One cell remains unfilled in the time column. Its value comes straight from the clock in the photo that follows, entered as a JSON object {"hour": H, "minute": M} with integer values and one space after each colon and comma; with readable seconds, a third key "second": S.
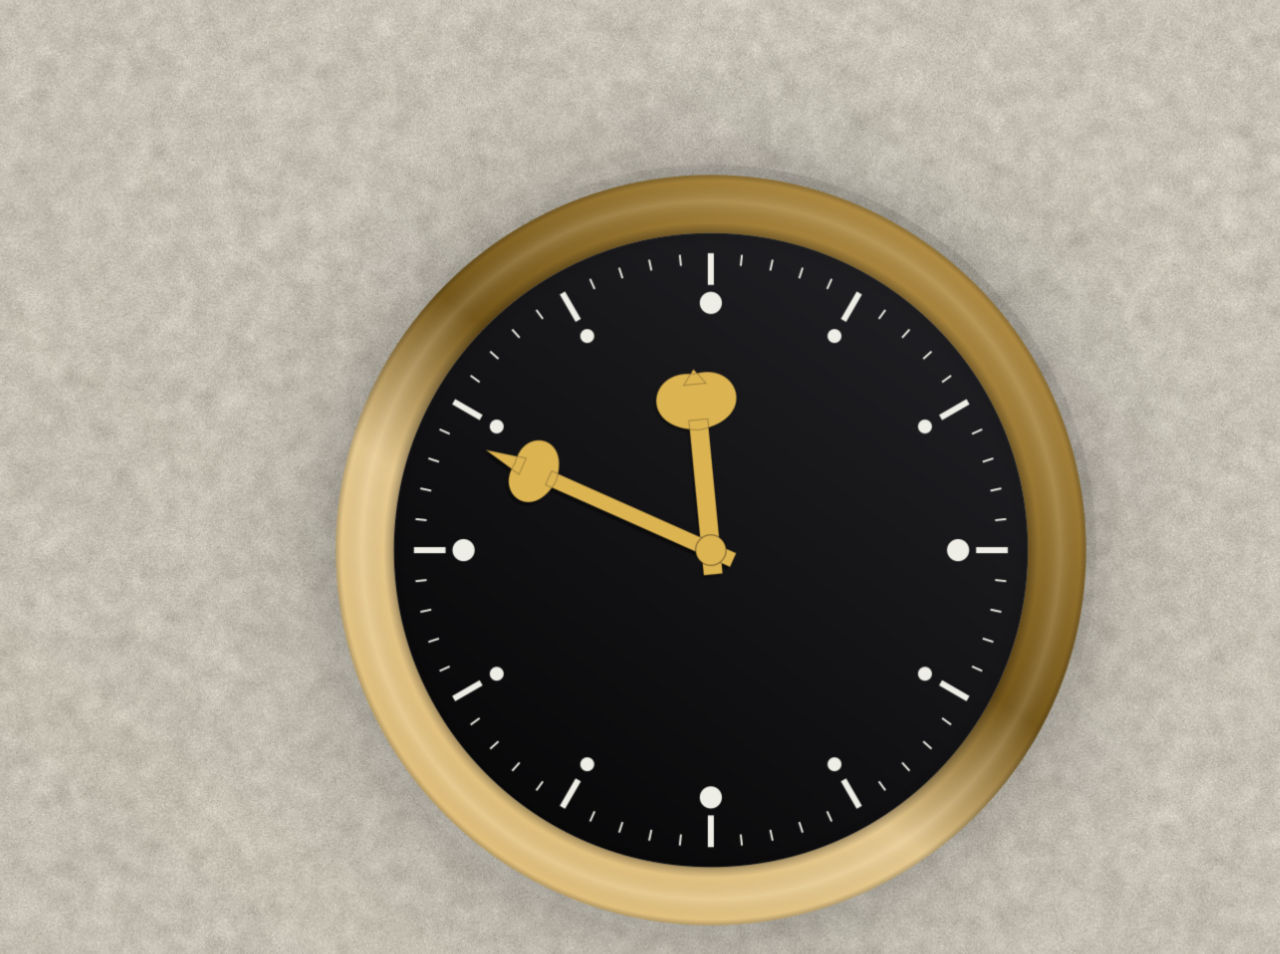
{"hour": 11, "minute": 49}
